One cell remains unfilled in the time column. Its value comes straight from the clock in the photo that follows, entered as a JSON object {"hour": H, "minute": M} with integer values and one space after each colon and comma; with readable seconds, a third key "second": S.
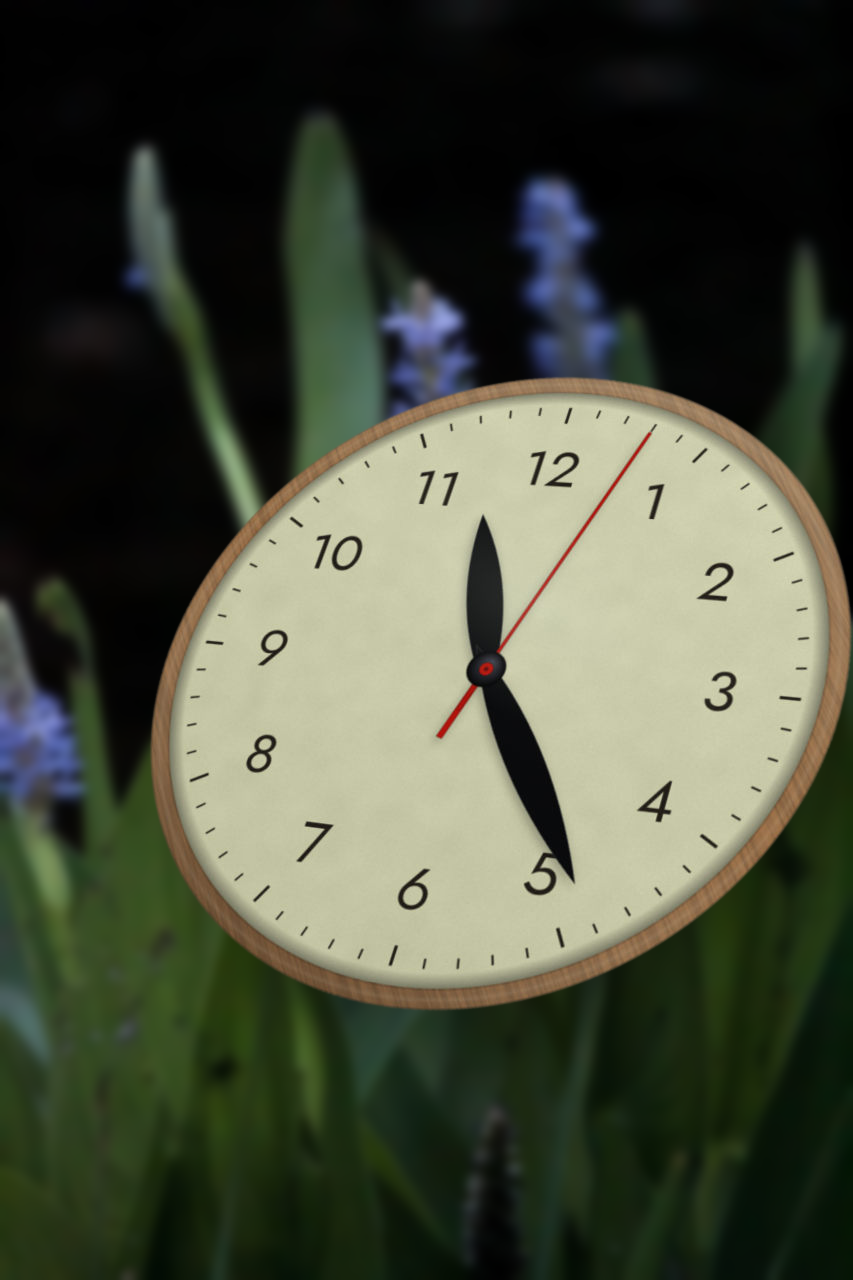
{"hour": 11, "minute": 24, "second": 3}
